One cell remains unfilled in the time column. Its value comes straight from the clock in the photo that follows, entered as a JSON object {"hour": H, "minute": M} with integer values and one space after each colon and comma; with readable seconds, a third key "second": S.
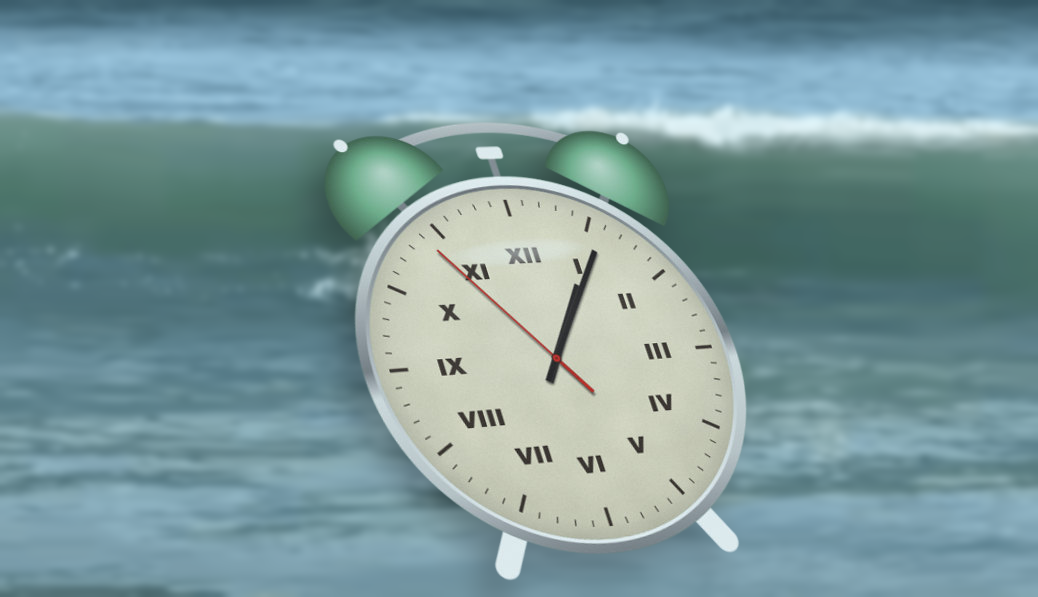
{"hour": 1, "minute": 5, "second": 54}
